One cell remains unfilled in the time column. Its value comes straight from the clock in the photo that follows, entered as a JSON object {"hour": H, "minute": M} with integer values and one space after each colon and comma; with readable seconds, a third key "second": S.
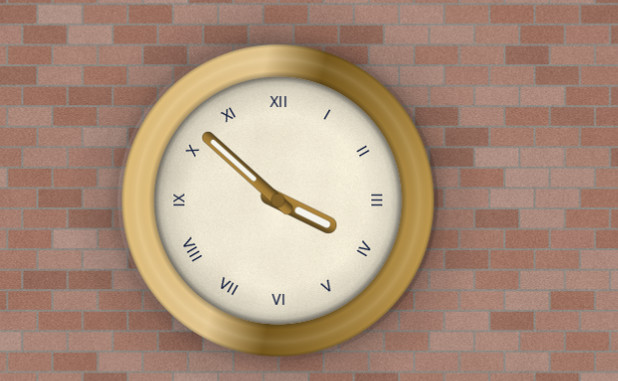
{"hour": 3, "minute": 52}
